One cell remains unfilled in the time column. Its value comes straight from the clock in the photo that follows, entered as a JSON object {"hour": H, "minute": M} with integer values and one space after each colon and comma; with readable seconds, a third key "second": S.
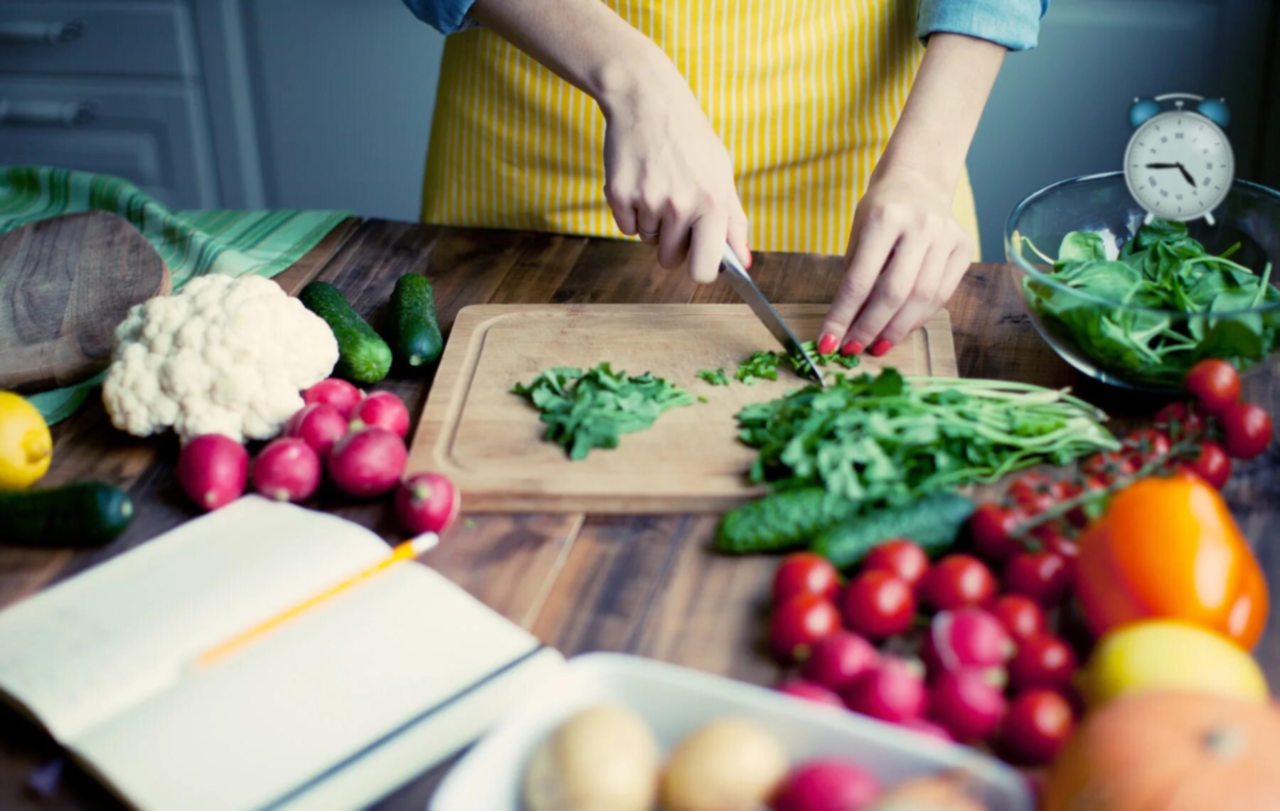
{"hour": 4, "minute": 45}
